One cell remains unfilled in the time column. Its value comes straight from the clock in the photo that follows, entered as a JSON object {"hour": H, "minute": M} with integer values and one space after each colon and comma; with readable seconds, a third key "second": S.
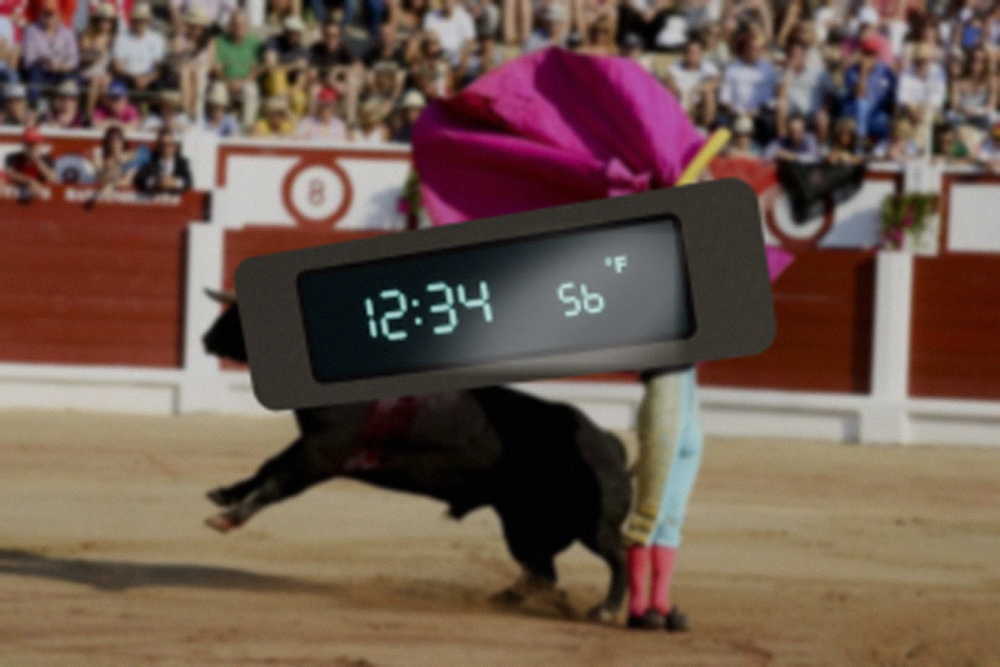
{"hour": 12, "minute": 34}
